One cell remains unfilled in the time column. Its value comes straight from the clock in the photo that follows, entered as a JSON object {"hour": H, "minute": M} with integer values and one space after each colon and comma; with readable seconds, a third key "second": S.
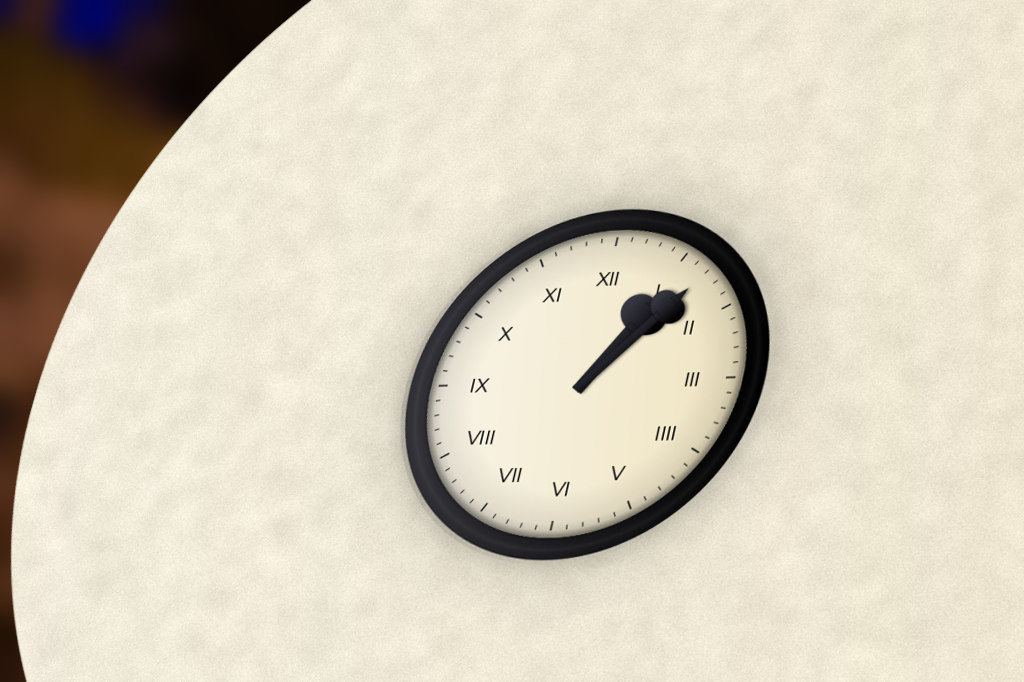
{"hour": 1, "minute": 7}
